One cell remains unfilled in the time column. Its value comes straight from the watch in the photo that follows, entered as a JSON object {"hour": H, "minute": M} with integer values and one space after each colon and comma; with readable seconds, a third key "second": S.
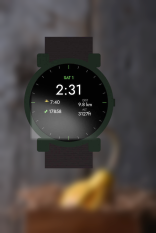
{"hour": 2, "minute": 31}
